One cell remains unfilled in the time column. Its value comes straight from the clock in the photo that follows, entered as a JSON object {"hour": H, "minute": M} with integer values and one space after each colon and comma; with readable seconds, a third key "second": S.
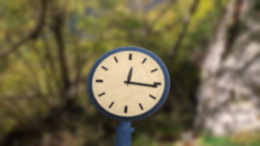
{"hour": 12, "minute": 16}
